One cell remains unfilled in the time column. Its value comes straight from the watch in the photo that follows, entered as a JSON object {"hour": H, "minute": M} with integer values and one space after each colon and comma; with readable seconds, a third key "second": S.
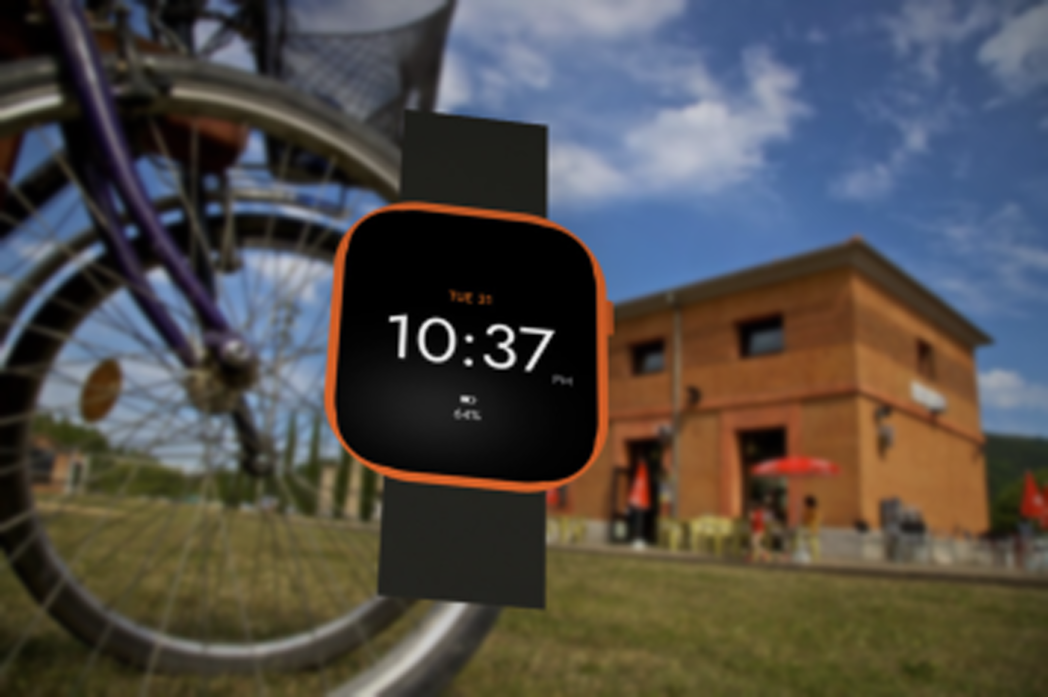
{"hour": 10, "minute": 37}
